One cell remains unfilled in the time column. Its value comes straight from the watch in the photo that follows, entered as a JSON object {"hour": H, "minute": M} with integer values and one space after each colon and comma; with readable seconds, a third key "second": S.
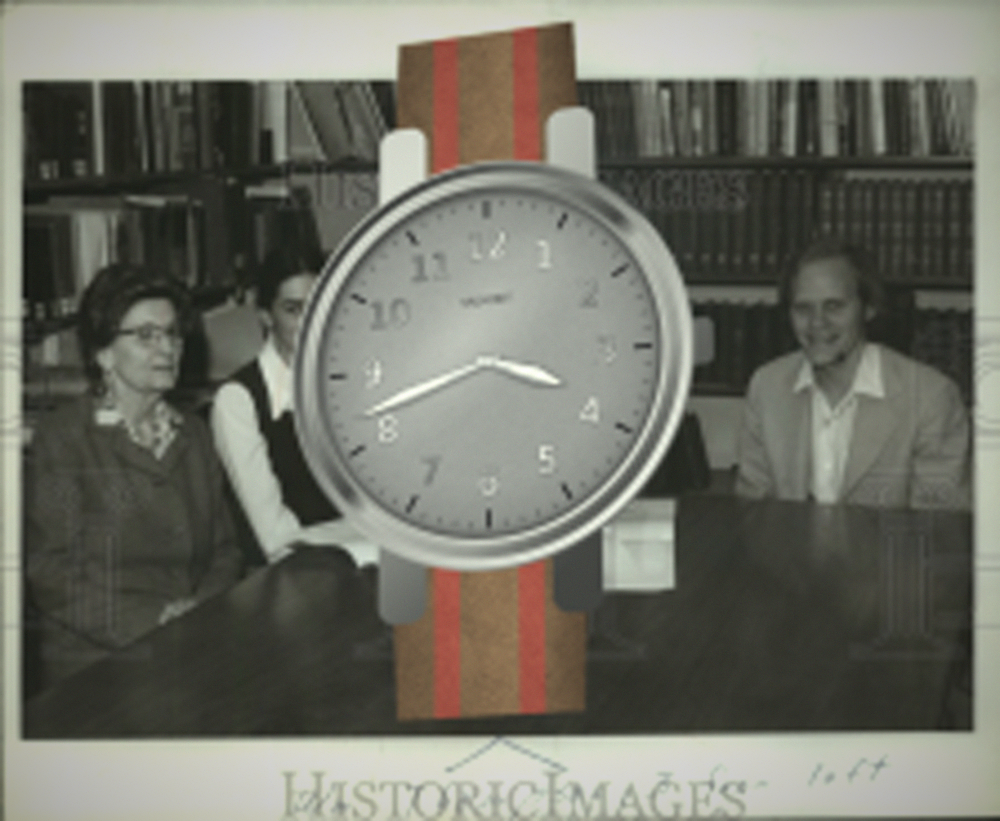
{"hour": 3, "minute": 42}
